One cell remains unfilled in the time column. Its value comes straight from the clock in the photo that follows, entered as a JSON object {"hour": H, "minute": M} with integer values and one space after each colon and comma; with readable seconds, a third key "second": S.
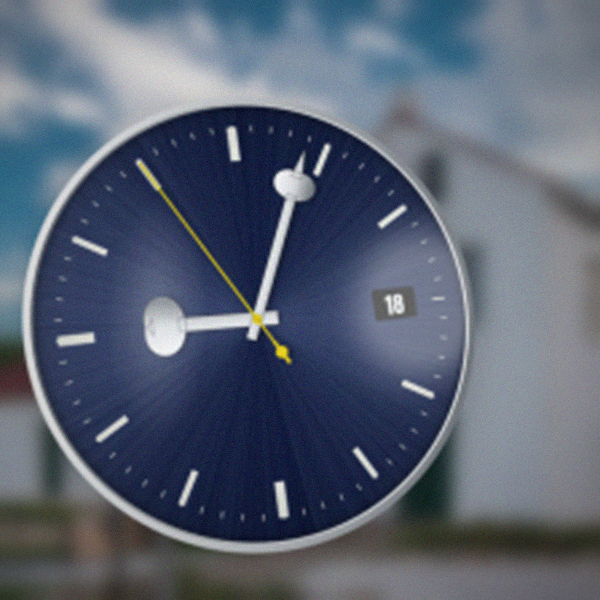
{"hour": 9, "minute": 3, "second": 55}
